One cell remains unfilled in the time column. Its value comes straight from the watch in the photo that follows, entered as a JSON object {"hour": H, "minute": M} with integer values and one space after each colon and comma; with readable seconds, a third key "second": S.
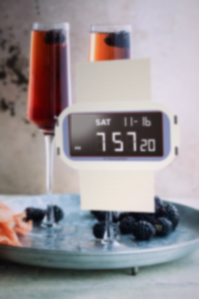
{"hour": 7, "minute": 57, "second": 20}
